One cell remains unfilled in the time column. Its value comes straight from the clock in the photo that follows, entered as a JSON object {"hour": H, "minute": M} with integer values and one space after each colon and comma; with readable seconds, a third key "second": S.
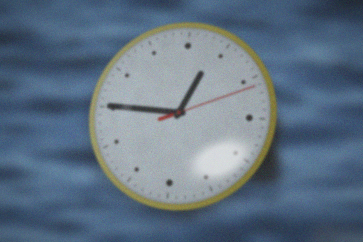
{"hour": 12, "minute": 45, "second": 11}
